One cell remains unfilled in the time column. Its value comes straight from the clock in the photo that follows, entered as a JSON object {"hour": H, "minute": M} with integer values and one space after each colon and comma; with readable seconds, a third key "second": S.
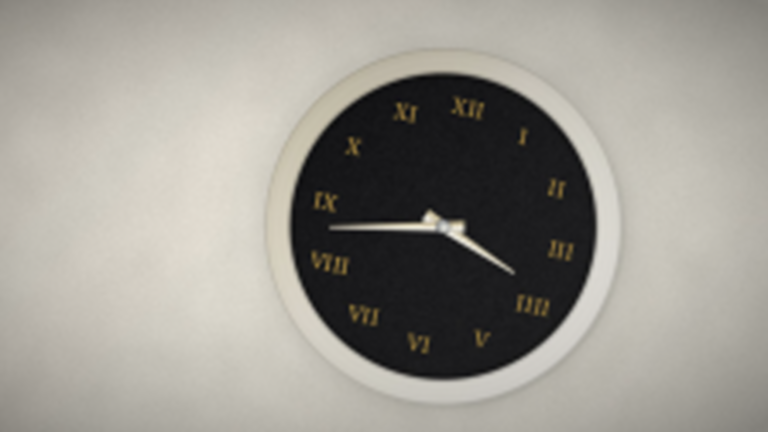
{"hour": 3, "minute": 43}
